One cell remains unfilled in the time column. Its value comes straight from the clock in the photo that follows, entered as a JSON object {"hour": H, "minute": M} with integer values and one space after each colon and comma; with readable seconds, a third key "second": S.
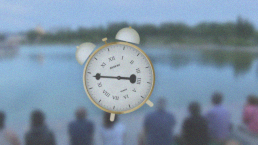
{"hour": 3, "minute": 49}
